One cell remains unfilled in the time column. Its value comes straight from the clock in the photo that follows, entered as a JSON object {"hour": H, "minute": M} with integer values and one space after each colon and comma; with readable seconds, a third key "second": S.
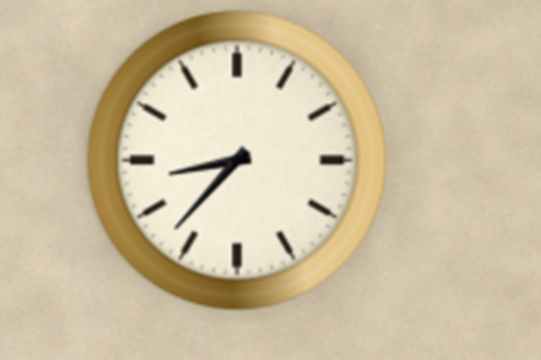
{"hour": 8, "minute": 37}
